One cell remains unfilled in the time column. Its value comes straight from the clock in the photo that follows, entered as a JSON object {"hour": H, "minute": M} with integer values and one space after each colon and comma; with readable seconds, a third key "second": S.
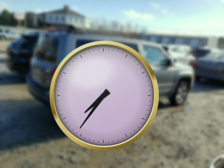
{"hour": 7, "minute": 36}
